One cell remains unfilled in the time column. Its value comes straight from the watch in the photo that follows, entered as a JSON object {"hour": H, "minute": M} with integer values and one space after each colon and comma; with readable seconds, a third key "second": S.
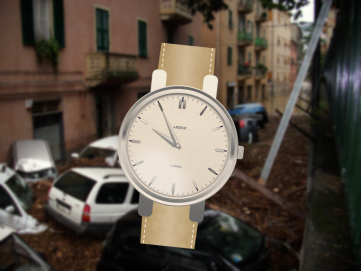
{"hour": 9, "minute": 55}
